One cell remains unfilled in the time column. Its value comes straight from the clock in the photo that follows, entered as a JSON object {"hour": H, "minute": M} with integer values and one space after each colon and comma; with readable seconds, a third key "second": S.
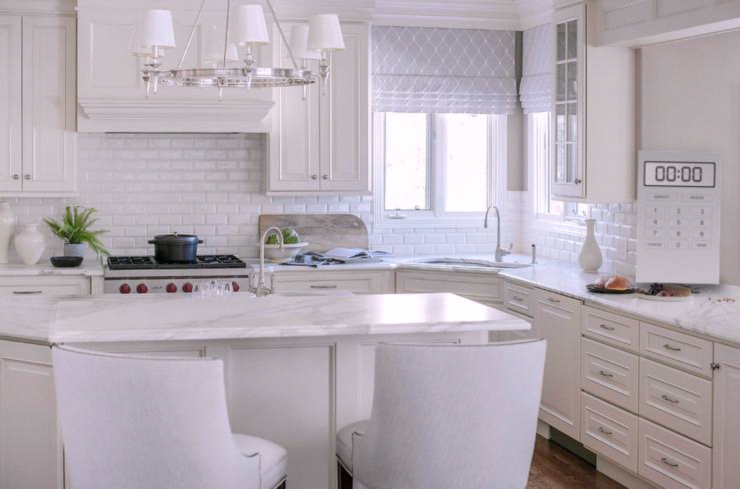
{"hour": 0, "minute": 0}
